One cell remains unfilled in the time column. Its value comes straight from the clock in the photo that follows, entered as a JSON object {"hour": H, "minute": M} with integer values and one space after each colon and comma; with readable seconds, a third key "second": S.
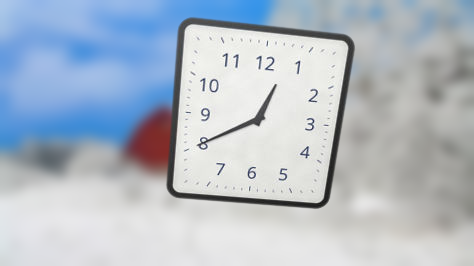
{"hour": 12, "minute": 40}
